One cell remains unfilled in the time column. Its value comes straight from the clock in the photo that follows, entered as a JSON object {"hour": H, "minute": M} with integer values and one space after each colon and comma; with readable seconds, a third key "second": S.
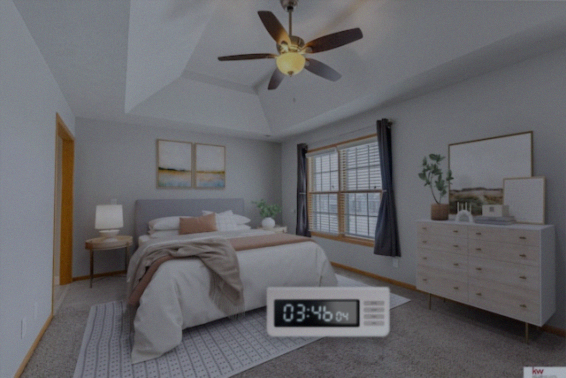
{"hour": 3, "minute": 46}
